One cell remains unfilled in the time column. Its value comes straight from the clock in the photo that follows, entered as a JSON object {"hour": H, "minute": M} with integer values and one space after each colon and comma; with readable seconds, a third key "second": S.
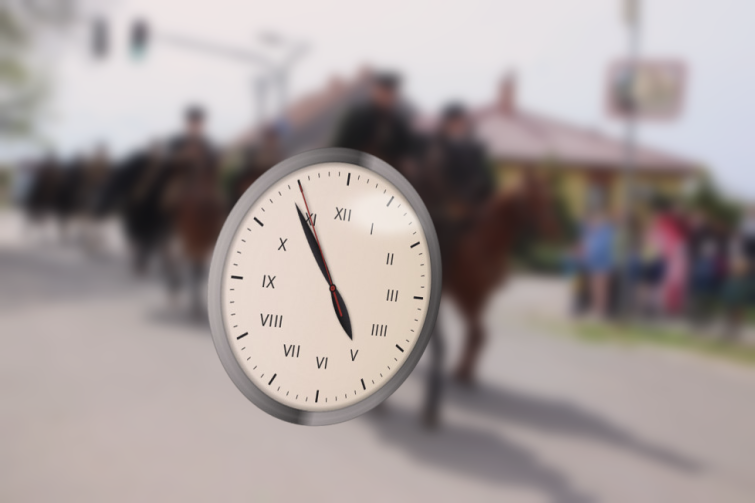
{"hour": 4, "minute": 53, "second": 55}
